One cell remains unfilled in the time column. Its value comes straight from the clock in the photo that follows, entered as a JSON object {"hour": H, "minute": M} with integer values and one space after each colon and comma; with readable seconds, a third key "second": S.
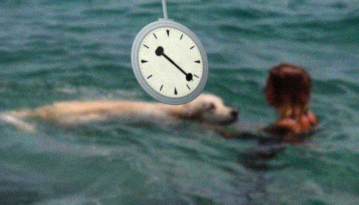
{"hour": 10, "minute": 22}
